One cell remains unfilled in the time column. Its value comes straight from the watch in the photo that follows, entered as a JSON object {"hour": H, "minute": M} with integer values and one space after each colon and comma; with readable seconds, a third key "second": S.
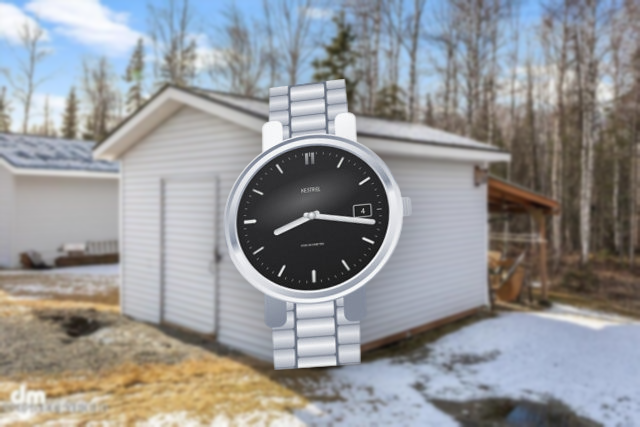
{"hour": 8, "minute": 17}
